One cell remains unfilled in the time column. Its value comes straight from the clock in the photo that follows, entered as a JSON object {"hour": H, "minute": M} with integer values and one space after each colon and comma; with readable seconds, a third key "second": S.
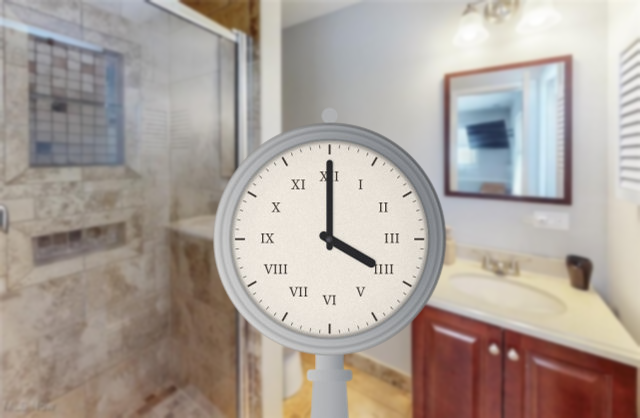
{"hour": 4, "minute": 0}
